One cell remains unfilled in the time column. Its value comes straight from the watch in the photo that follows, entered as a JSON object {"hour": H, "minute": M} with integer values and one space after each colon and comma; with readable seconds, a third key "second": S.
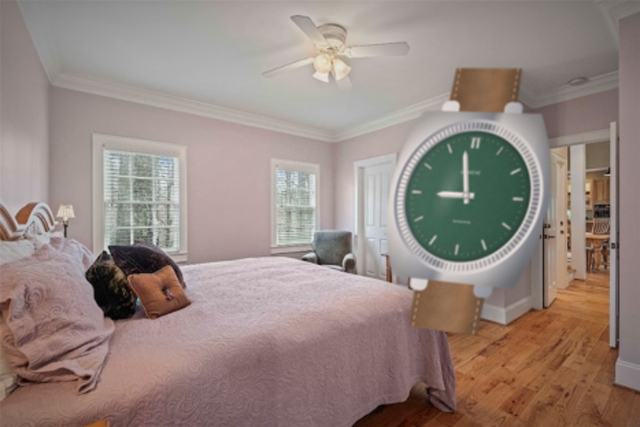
{"hour": 8, "minute": 58}
